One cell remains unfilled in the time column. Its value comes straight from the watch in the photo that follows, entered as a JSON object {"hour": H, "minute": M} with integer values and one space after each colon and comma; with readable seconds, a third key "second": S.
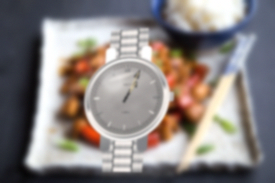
{"hour": 1, "minute": 4}
